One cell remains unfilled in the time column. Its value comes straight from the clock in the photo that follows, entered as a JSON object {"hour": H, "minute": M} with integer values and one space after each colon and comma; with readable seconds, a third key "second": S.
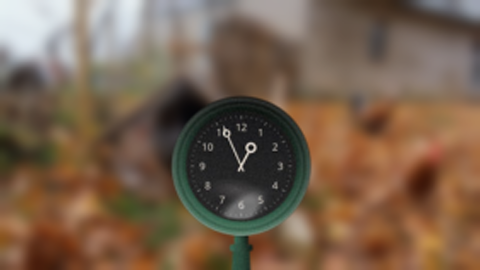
{"hour": 12, "minute": 56}
